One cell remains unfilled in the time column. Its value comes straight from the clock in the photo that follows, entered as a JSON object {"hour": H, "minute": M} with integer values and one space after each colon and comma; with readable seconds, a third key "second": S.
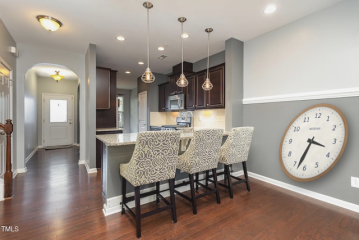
{"hour": 3, "minute": 33}
